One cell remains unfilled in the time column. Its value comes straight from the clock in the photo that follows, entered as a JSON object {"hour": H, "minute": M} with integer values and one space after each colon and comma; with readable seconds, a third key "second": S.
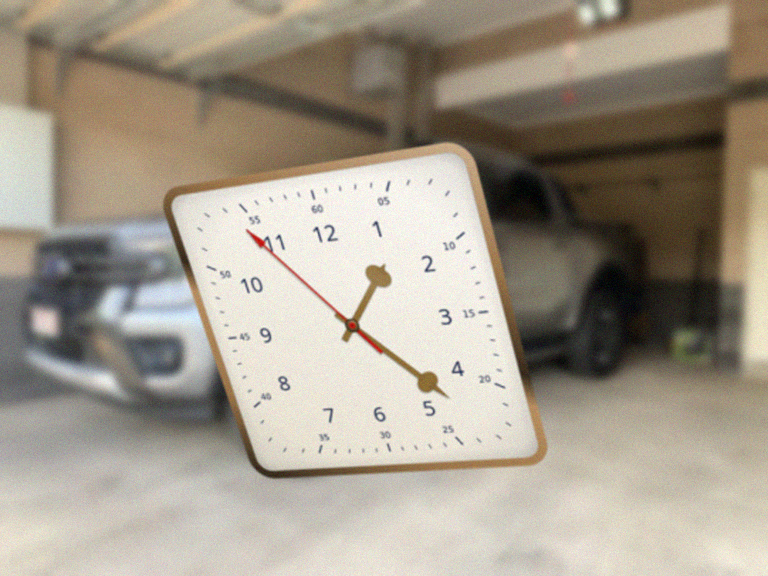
{"hour": 1, "minute": 22, "second": 54}
